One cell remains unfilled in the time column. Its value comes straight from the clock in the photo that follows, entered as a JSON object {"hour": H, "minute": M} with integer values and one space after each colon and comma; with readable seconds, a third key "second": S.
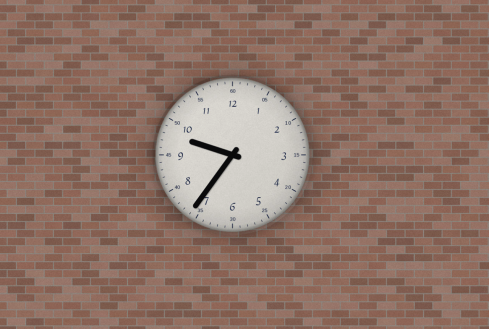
{"hour": 9, "minute": 36}
